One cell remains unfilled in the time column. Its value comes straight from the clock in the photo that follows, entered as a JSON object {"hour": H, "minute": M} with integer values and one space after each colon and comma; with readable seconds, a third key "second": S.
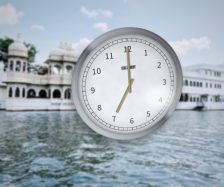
{"hour": 7, "minute": 0}
